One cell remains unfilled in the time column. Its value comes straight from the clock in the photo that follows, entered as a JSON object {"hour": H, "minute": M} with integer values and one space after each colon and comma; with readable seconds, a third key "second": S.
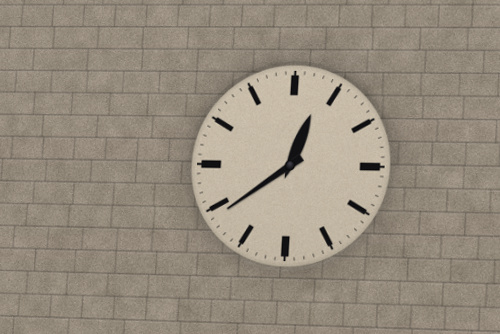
{"hour": 12, "minute": 39}
